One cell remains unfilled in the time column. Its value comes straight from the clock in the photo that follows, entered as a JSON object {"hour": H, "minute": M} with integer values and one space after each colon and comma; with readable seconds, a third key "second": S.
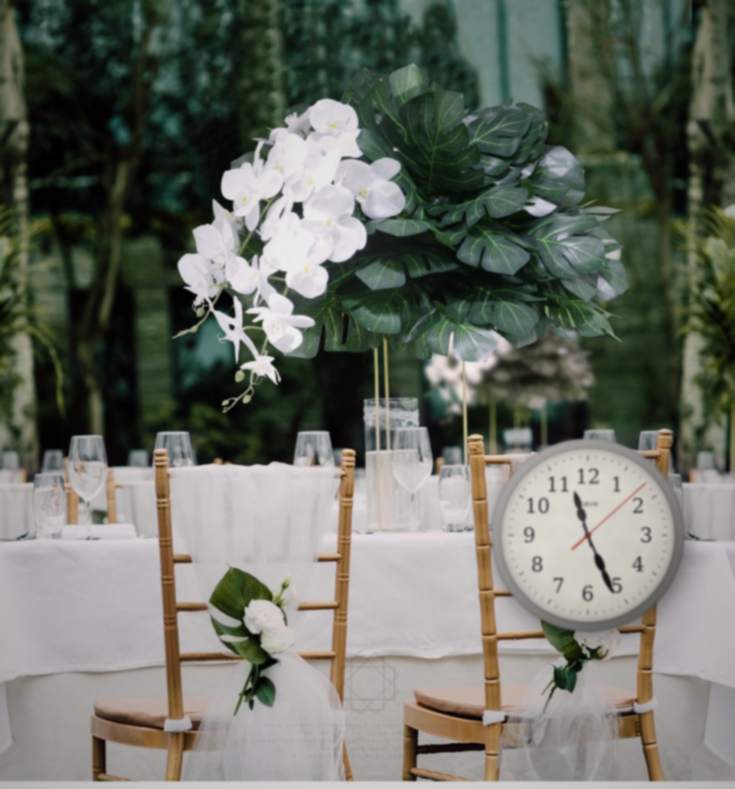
{"hour": 11, "minute": 26, "second": 8}
